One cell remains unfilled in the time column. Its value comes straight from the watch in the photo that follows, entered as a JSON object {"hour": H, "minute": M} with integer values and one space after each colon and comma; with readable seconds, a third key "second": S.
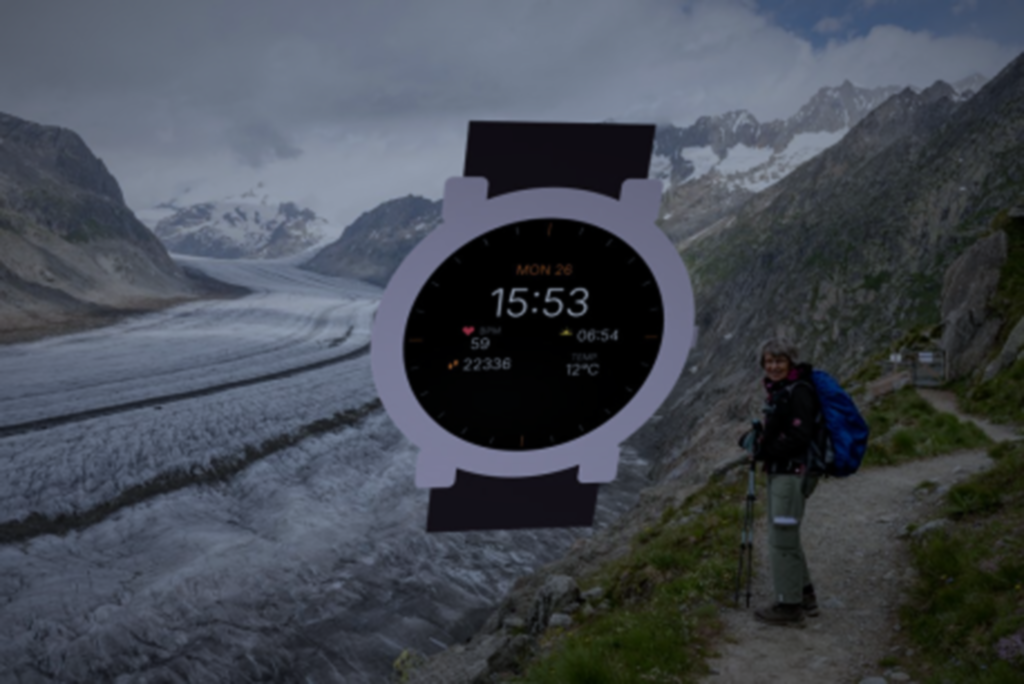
{"hour": 15, "minute": 53}
